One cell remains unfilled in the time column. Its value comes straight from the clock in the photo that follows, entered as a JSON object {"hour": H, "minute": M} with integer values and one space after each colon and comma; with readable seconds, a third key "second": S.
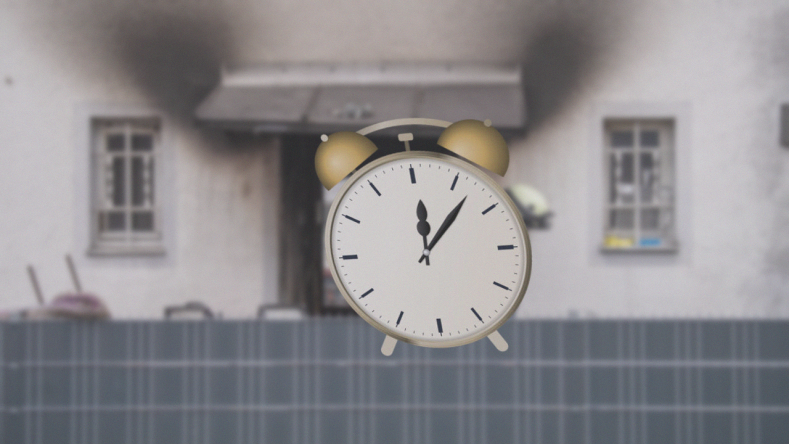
{"hour": 12, "minute": 7}
